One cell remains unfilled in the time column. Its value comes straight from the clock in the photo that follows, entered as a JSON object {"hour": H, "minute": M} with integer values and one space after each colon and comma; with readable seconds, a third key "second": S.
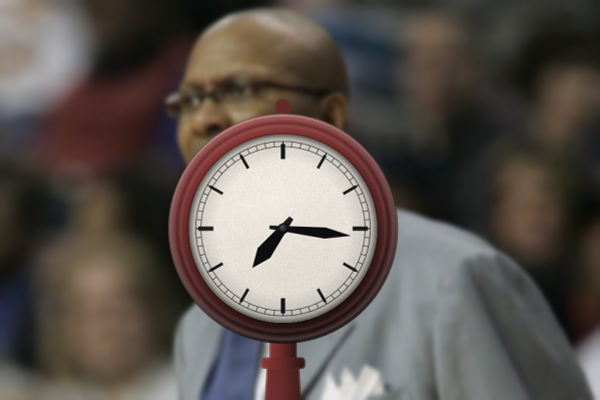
{"hour": 7, "minute": 16}
